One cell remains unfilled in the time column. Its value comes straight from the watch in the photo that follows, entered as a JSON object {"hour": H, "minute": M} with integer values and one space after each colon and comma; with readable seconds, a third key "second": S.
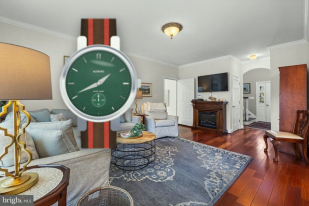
{"hour": 1, "minute": 41}
